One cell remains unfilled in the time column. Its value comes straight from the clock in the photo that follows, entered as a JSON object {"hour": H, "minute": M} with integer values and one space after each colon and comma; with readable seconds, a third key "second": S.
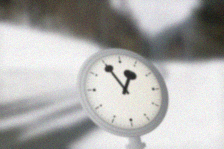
{"hour": 12, "minute": 55}
